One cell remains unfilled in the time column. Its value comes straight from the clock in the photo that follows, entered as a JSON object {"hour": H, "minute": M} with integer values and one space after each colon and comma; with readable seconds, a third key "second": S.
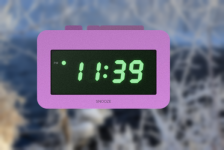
{"hour": 11, "minute": 39}
